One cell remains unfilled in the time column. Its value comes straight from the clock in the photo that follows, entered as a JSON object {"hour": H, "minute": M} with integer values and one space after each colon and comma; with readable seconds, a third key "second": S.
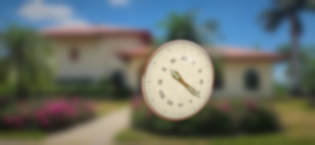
{"hour": 10, "minute": 21}
